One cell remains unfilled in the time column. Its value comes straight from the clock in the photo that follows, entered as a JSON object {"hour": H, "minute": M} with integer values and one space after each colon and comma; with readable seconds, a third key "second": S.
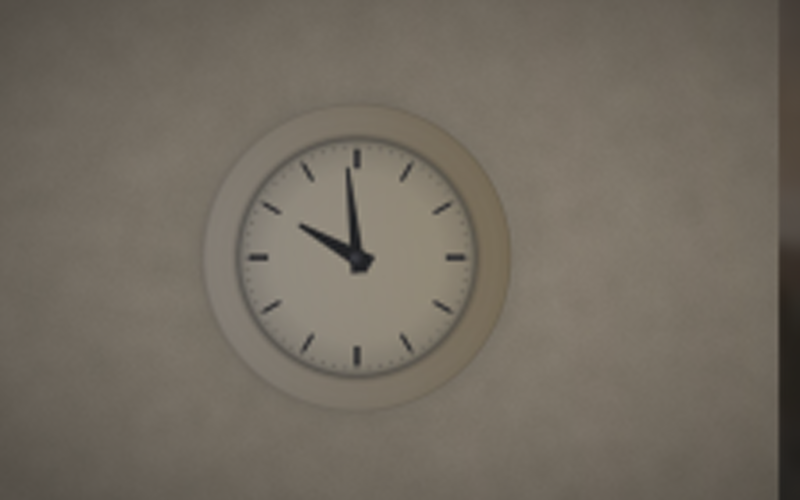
{"hour": 9, "minute": 59}
